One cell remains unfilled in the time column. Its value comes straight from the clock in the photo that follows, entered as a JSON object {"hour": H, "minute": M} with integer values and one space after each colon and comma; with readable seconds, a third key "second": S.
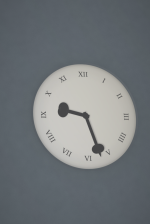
{"hour": 9, "minute": 27}
